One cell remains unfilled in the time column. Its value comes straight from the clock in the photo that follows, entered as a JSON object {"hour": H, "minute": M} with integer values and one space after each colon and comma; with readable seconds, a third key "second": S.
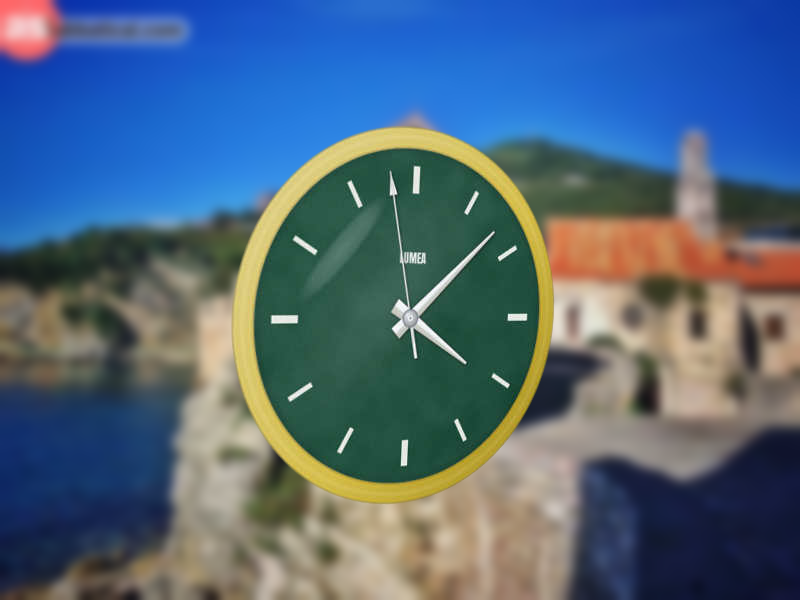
{"hour": 4, "minute": 7, "second": 58}
